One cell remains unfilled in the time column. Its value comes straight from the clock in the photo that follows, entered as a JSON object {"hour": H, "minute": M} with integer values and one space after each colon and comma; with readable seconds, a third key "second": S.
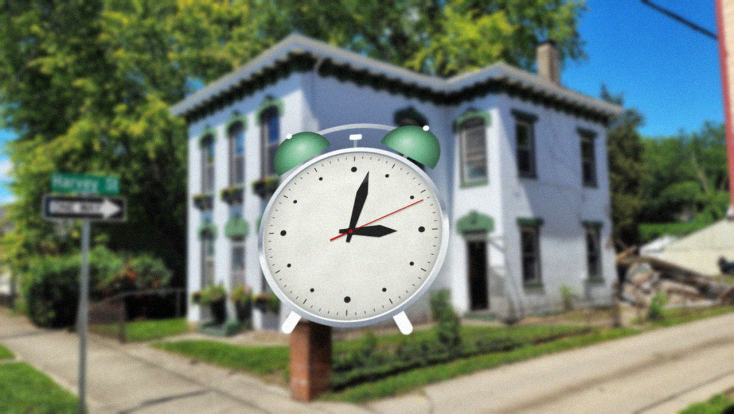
{"hour": 3, "minute": 2, "second": 11}
